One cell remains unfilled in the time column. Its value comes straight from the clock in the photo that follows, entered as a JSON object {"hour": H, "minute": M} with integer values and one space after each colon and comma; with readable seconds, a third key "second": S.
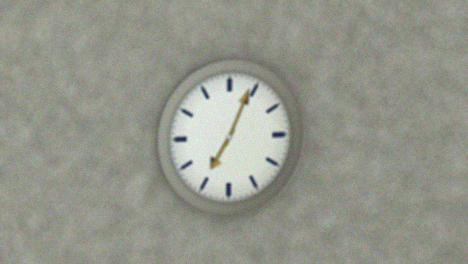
{"hour": 7, "minute": 4}
